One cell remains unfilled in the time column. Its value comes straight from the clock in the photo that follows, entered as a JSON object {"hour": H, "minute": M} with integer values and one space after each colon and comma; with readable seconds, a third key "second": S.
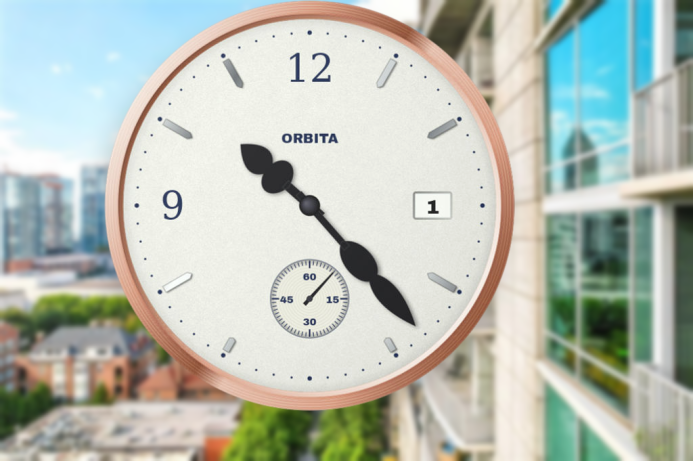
{"hour": 10, "minute": 23, "second": 7}
